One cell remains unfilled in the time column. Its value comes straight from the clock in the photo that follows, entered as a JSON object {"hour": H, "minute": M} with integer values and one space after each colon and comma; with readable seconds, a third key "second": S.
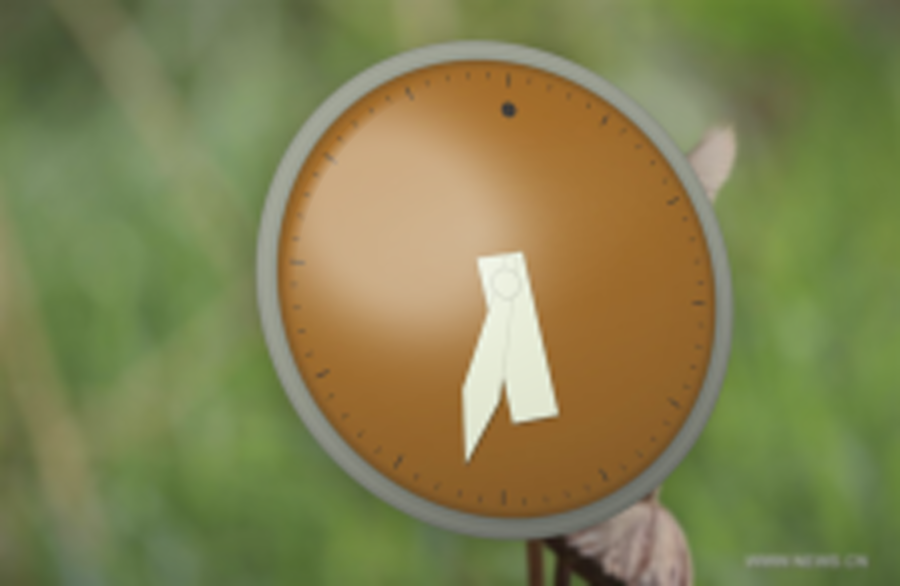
{"hour": 5, "minute": 32}
